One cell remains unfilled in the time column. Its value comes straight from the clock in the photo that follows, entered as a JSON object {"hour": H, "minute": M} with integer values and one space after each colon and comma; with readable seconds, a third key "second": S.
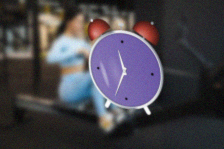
{"hour": 11, "minute": 34}
